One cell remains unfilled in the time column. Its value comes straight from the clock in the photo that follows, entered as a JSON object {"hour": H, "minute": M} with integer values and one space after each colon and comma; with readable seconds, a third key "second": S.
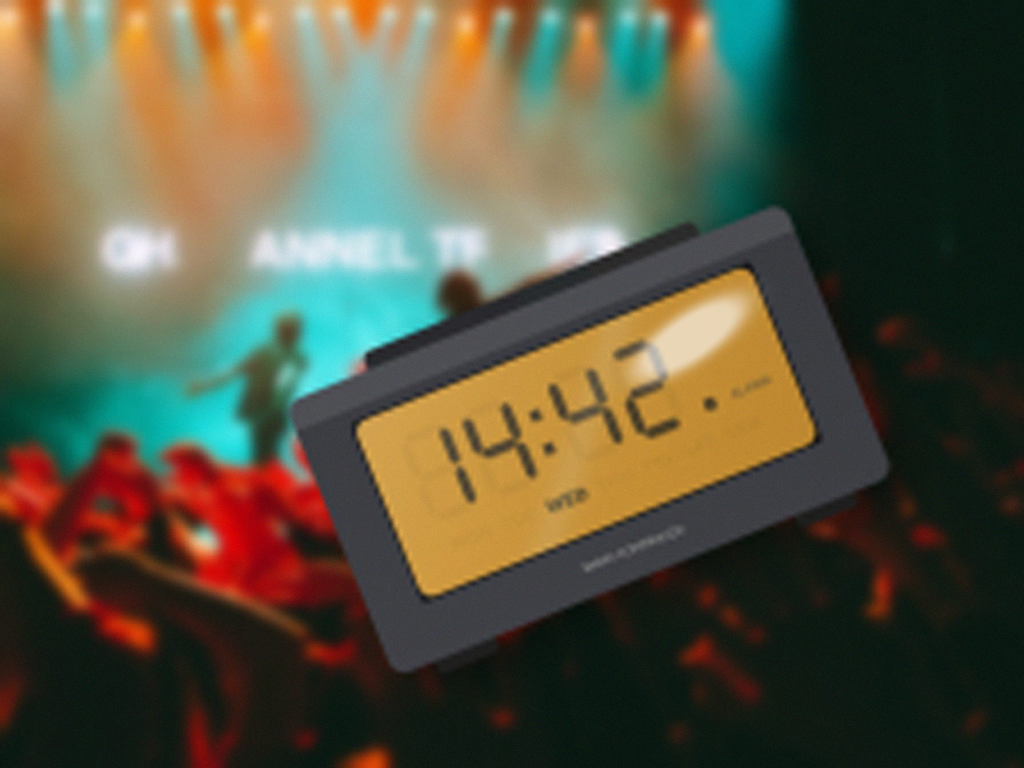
{"hour": 14, "minute": 42}
